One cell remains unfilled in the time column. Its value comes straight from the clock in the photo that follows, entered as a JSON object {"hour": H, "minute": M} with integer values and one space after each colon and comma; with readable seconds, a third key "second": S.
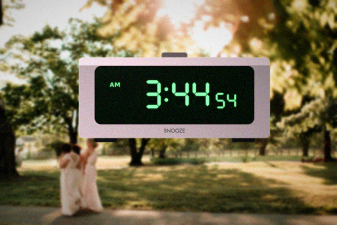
{"hour": 3, "minute": 44, "second": 54}
